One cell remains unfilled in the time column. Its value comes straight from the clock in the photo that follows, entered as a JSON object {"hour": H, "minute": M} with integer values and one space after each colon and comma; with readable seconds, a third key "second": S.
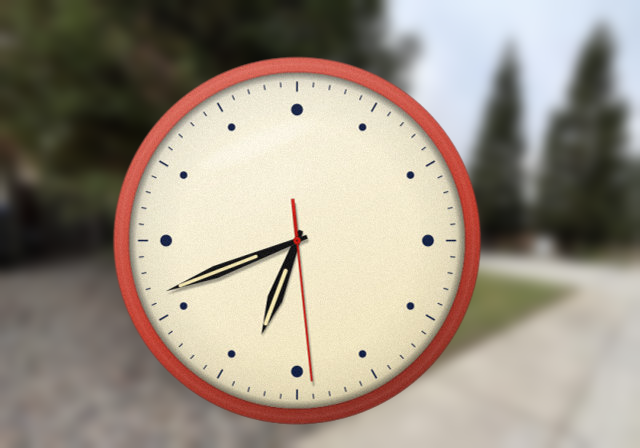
{"hour": 6, "minute": 41, "second": 29}
